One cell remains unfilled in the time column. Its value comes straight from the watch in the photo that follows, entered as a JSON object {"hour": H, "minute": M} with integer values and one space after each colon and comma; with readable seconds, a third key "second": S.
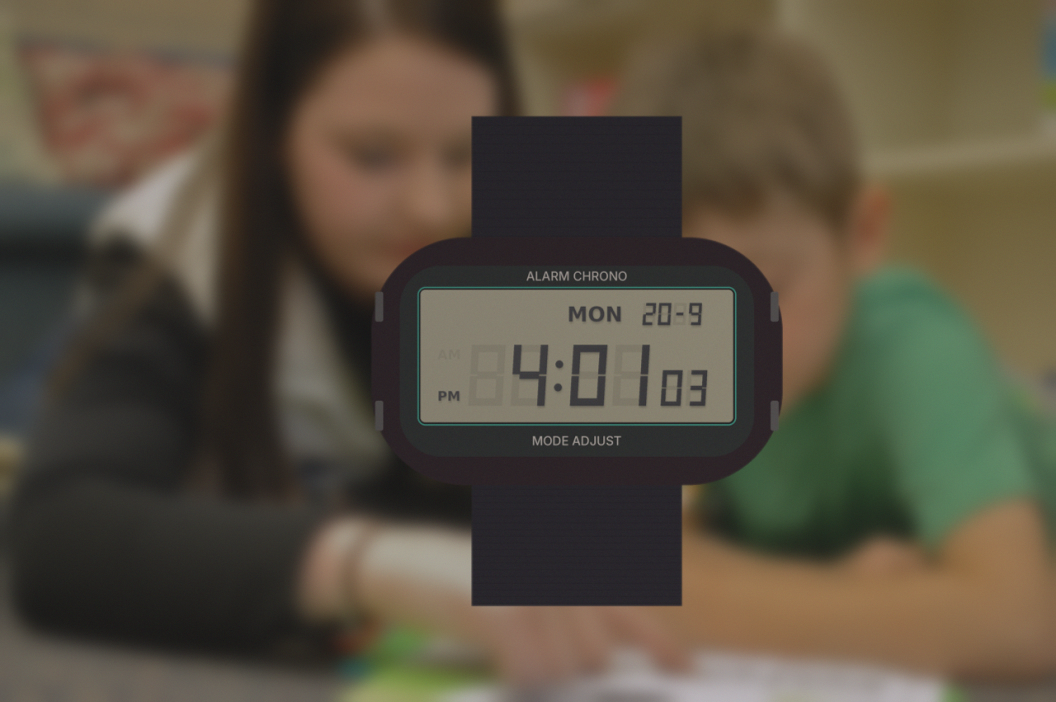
{"hour": 4, "minute": 1, "second": 3}
